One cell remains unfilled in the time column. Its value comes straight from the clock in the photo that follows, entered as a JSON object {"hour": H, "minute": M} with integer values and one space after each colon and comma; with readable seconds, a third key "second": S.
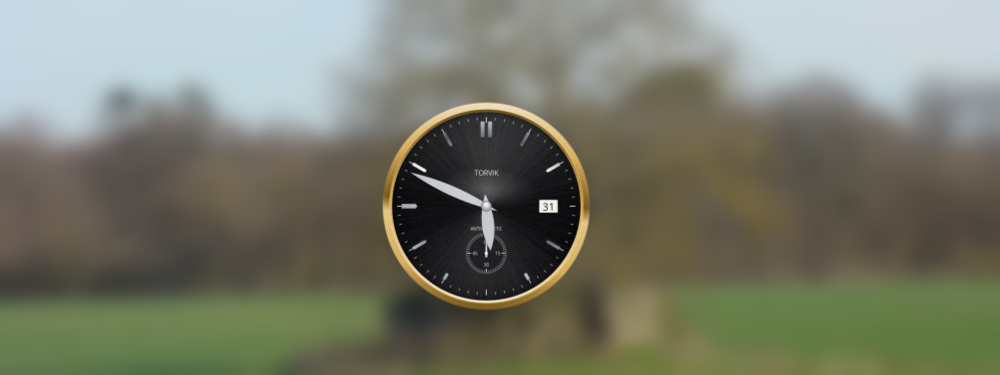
{"hour": 5, "minute": 49}
